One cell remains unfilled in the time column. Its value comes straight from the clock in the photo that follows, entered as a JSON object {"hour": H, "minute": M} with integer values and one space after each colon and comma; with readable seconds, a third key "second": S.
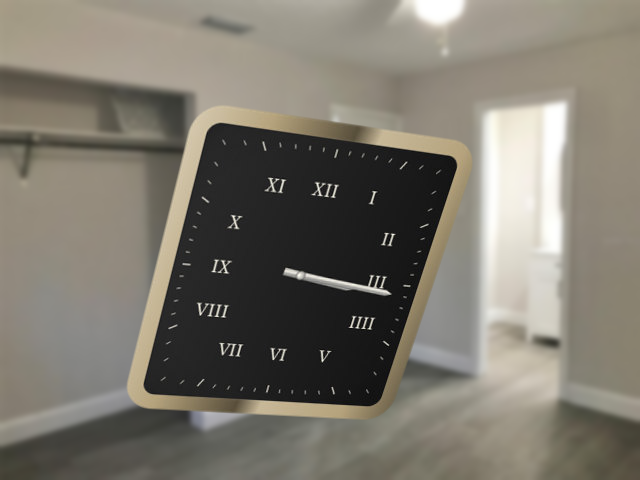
{"hour": 3, "minute": 16}
